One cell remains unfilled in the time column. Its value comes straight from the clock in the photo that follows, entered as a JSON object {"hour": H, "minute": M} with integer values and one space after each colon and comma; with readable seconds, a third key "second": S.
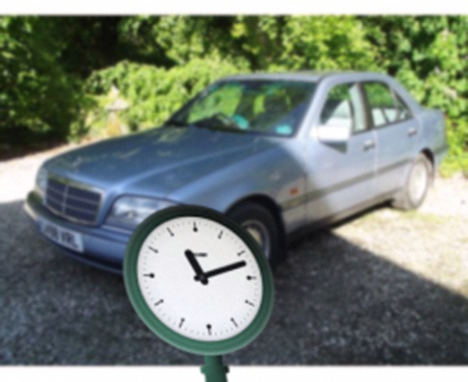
{"hour": 11, "minute": 12}
